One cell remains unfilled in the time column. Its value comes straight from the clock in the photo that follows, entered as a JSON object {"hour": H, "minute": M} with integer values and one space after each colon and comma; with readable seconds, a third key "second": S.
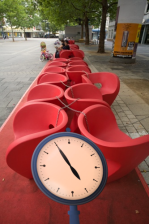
{"hour": 4, "minute": 55}
